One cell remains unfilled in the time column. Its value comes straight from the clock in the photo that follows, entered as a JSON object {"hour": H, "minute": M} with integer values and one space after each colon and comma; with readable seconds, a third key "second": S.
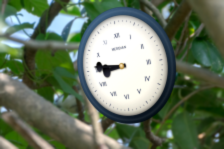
{"hour": 8, "minute": 46}
